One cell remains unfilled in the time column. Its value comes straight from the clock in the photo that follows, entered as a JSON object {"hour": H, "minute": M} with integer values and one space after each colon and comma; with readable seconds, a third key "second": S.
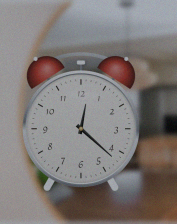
{"hour": 12, "minute": 22}
